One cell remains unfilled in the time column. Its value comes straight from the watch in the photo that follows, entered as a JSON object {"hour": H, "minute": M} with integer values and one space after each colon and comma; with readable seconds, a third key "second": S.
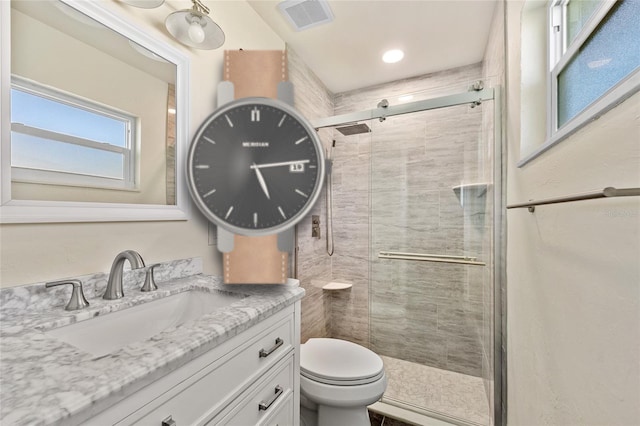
{"hour": 5, "minute": 14}
